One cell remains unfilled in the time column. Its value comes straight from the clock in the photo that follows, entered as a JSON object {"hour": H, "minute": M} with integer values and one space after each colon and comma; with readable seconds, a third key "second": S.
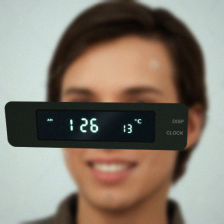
{"hour": 1, "minute": 26}
